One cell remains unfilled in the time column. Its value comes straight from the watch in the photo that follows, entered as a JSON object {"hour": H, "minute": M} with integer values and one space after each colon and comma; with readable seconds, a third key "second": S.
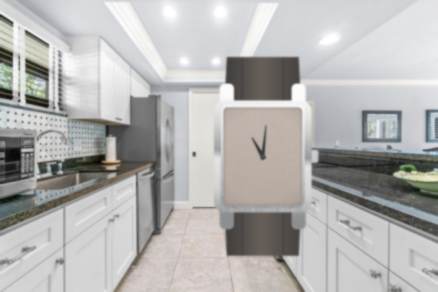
{"hour": 11, "minute": 1}
